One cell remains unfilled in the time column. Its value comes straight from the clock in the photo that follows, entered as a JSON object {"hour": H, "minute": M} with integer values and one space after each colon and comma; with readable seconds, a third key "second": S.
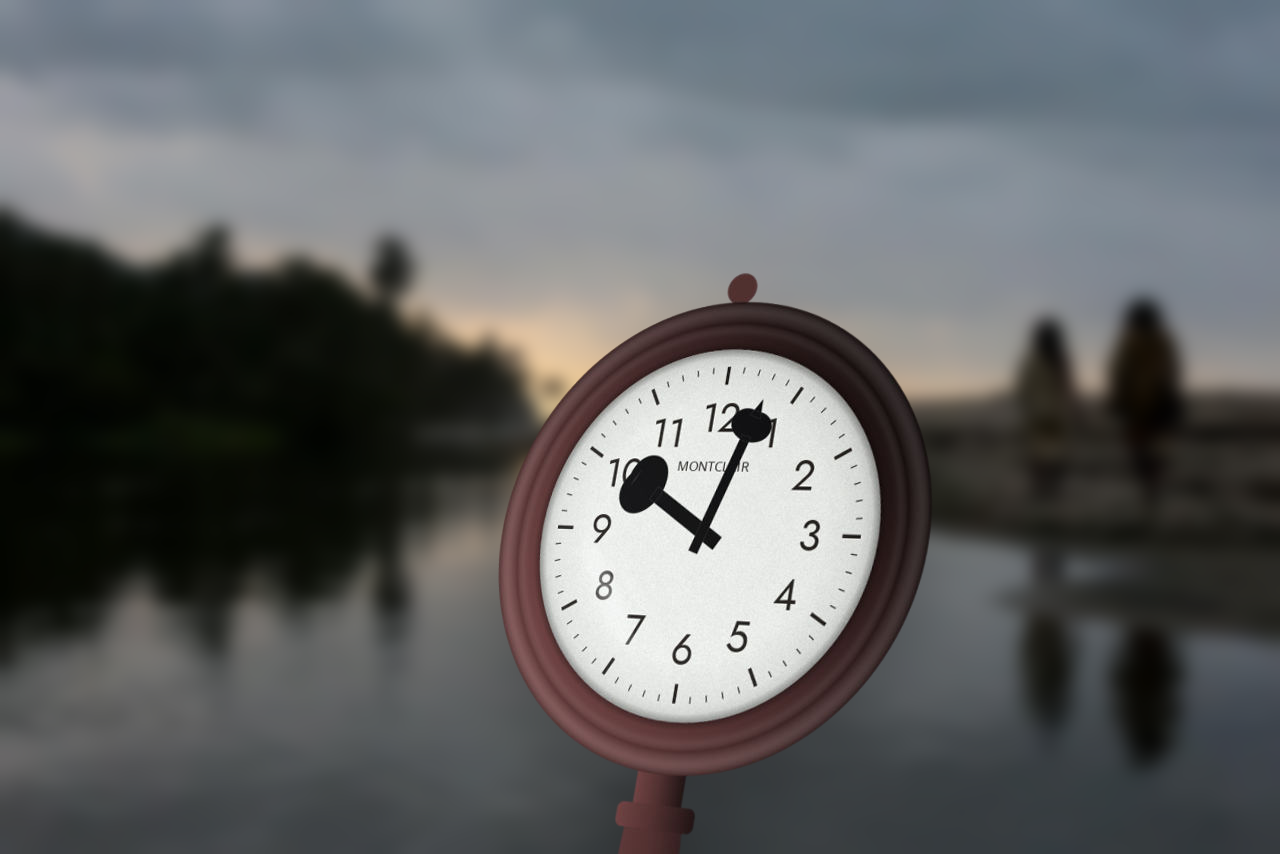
{"hour": 10, "minute": 3}
